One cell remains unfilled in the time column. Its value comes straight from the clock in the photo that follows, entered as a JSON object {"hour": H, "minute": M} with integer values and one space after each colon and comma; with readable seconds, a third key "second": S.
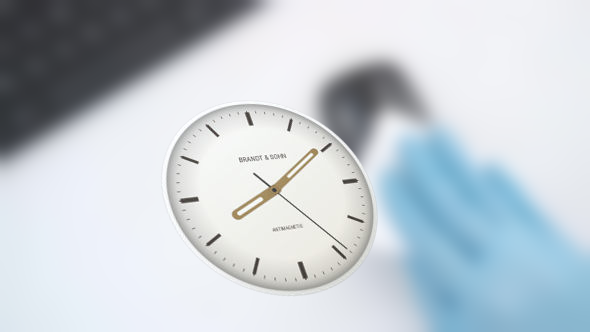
{"hour": 8, "minute": 9, "second": 24}
